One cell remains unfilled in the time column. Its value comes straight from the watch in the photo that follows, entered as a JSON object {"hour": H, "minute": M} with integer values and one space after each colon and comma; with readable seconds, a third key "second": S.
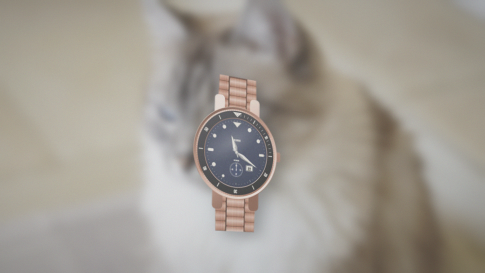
{"hour": 11, "minute": 20}
